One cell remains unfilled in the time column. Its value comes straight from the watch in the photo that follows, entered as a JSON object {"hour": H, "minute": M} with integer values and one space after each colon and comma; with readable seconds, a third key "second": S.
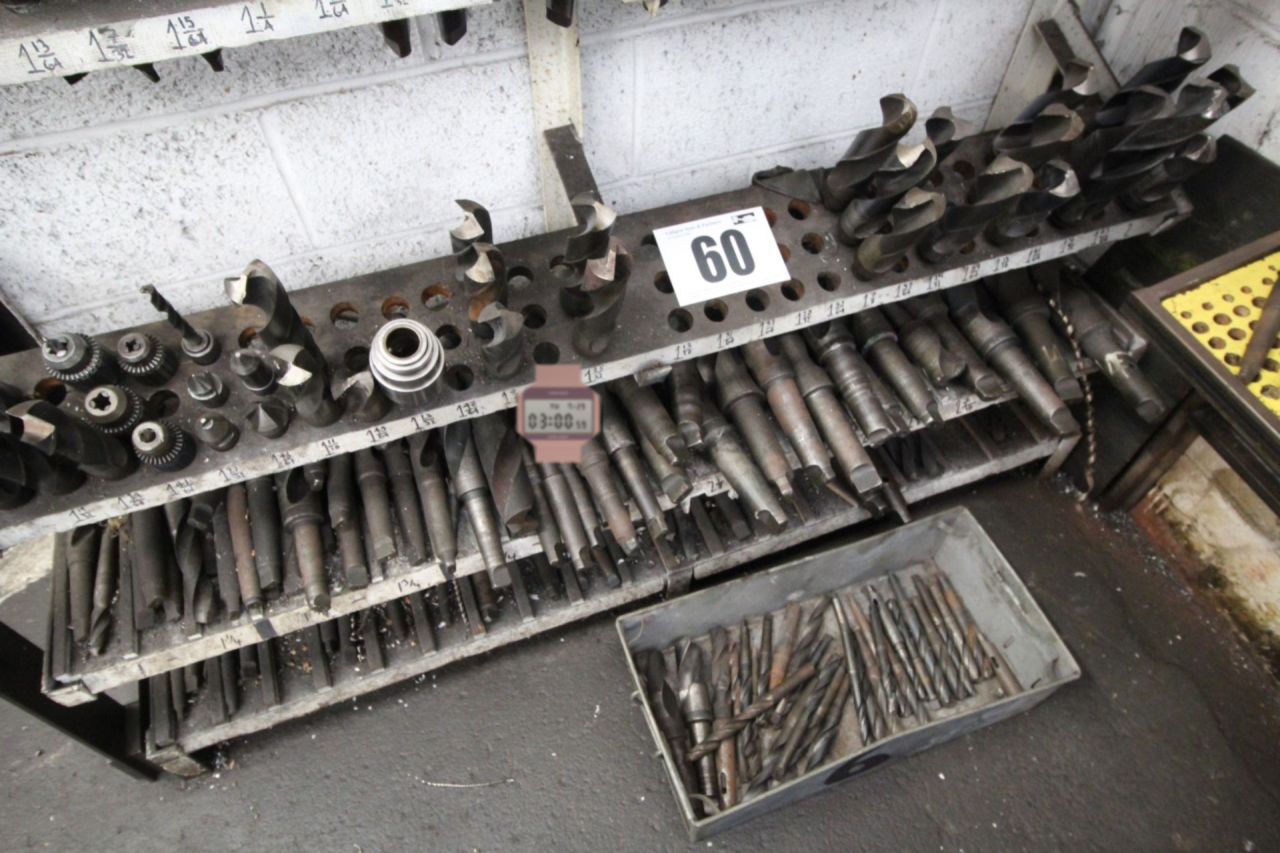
{"hour": 3, "minute": 0}
